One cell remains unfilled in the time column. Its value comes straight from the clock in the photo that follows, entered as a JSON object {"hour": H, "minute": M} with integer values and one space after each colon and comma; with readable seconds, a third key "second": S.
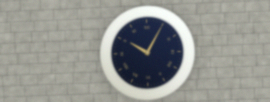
{"hour": 10, "minute": 5}
